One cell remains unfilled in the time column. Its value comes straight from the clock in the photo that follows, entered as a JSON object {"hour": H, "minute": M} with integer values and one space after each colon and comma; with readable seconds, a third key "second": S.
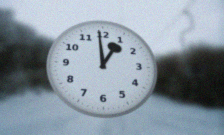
{"hour": 12, "minute": 59}
